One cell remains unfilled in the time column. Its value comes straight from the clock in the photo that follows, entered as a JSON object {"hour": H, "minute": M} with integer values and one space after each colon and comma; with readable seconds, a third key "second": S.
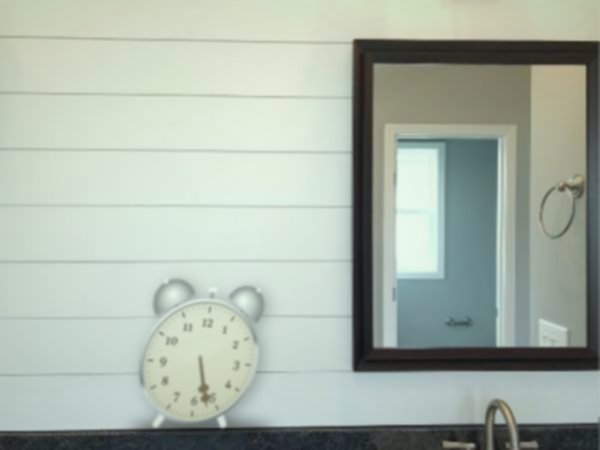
{"hour": 5, "minute": 27}
